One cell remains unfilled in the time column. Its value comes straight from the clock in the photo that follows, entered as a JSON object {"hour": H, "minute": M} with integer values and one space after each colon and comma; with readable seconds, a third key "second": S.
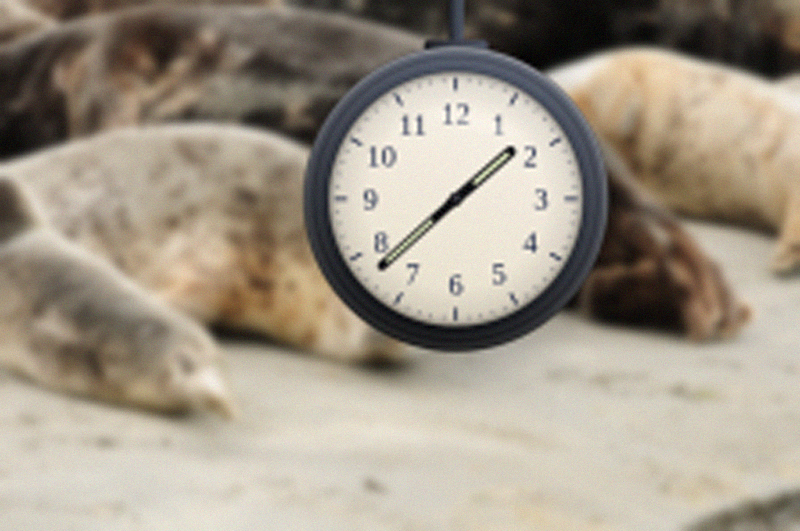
{"hour": 1, "minute": 38}
